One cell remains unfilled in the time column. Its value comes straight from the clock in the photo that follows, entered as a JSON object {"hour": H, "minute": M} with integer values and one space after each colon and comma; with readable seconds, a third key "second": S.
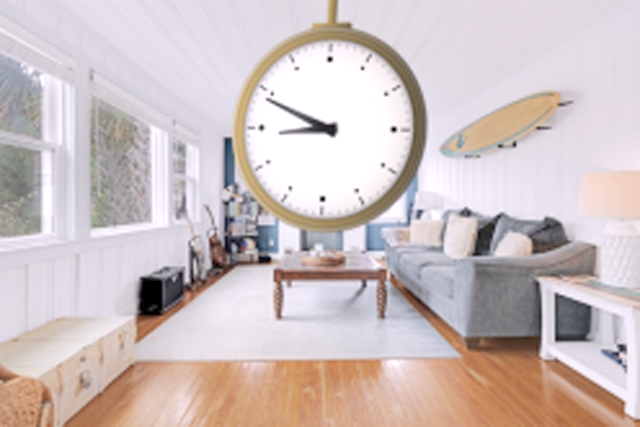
{"hour": 8, "minute": 49}
